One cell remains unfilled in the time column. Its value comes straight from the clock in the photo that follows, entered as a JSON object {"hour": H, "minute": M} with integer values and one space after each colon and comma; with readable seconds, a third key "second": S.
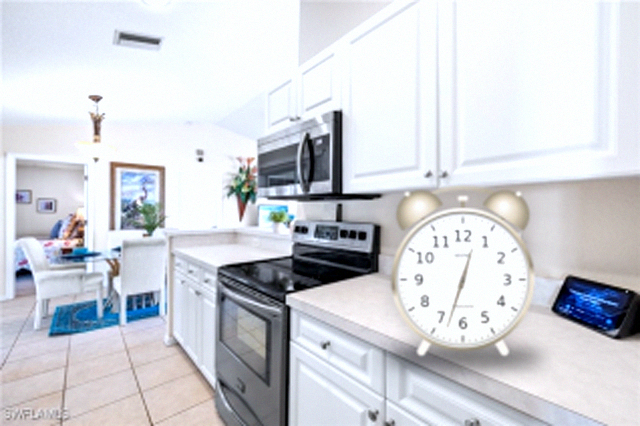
{"hour": 12, "minute": 33}
